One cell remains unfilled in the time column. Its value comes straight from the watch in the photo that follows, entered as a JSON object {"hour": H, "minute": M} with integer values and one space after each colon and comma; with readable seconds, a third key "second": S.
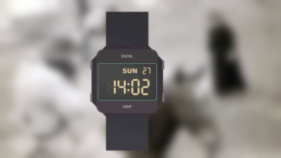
{"hour": 14, "minute": 2}
